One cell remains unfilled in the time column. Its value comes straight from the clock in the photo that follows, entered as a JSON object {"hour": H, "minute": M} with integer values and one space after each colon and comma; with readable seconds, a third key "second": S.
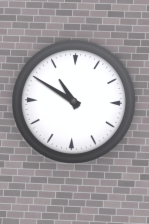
{"hour": 10, "minute": 50}
